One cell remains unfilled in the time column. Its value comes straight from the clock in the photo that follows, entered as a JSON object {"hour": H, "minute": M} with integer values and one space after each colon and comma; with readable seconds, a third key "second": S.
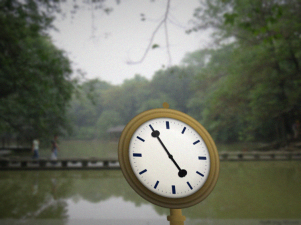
{"hour": 4, "minute": 55}
